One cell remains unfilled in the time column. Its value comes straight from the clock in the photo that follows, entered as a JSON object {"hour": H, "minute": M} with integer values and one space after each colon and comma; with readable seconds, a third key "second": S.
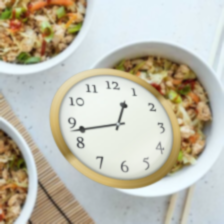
{"hour": 12, "minute": 43}
